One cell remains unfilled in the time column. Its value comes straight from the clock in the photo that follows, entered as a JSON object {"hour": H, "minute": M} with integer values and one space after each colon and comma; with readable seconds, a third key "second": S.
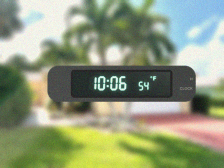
{"hour": 10, "minute": 6}
